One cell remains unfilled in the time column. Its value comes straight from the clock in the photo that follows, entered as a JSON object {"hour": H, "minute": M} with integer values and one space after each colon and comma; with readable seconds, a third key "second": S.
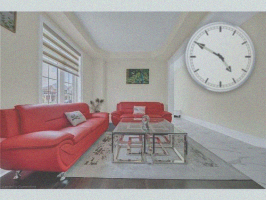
{"hour": 4, "minute": 50}
